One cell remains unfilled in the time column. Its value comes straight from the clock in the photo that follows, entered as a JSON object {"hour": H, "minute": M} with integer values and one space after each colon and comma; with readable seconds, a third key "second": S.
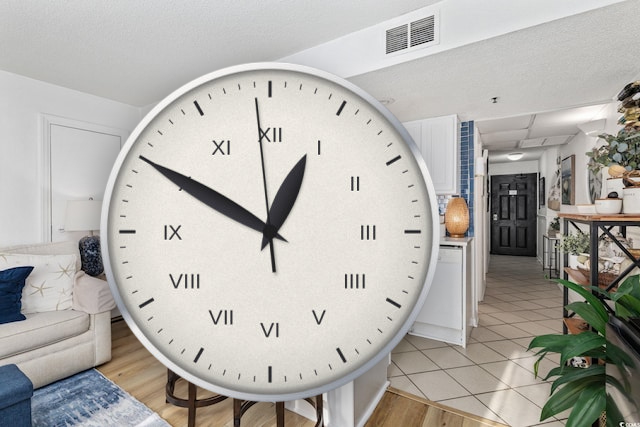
{"hour": 12, "minute": 49, "second": 59}
